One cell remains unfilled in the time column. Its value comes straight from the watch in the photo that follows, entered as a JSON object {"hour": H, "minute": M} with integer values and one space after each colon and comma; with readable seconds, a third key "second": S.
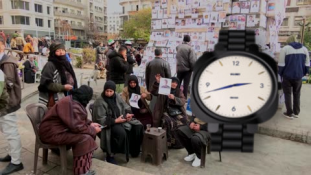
{"hour": 2, "minute": 42}
